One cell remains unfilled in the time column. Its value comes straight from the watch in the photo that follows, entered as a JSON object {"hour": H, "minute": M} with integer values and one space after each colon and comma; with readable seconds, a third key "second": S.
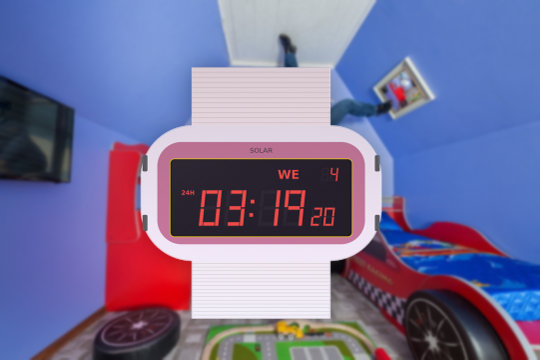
{"hour": 3, "minute": 19, "second": 20}
